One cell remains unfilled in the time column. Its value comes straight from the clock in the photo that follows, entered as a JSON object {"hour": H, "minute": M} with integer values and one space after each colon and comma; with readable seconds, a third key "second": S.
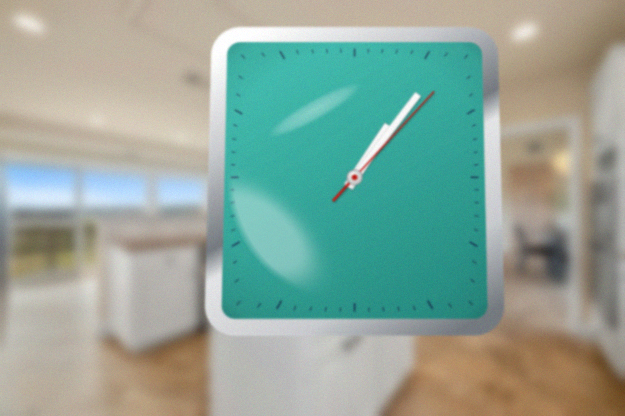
{"hour": 1, "minute": 6, "second": 7}
